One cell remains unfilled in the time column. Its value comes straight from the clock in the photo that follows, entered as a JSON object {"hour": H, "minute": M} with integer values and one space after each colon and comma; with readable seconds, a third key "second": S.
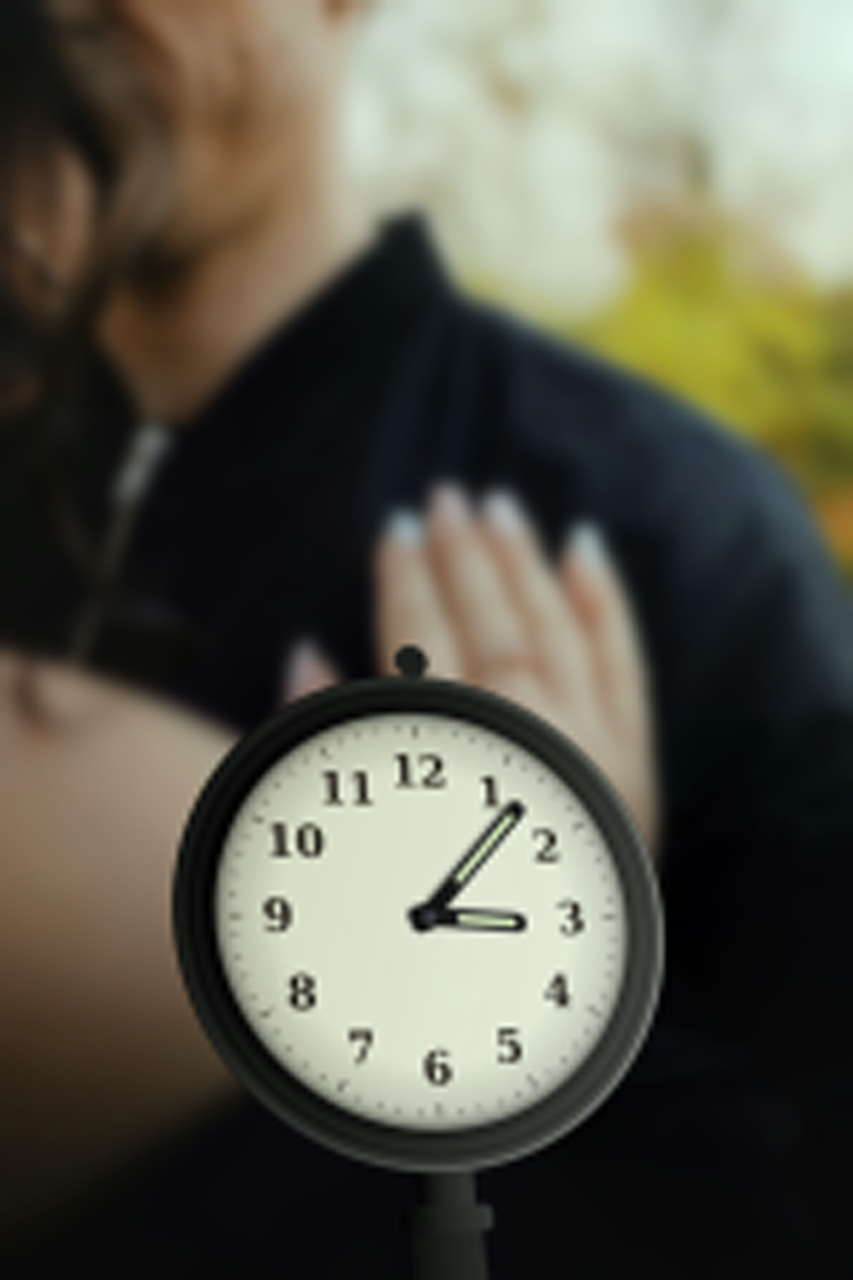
{"hour": 3, "minute": 7}
